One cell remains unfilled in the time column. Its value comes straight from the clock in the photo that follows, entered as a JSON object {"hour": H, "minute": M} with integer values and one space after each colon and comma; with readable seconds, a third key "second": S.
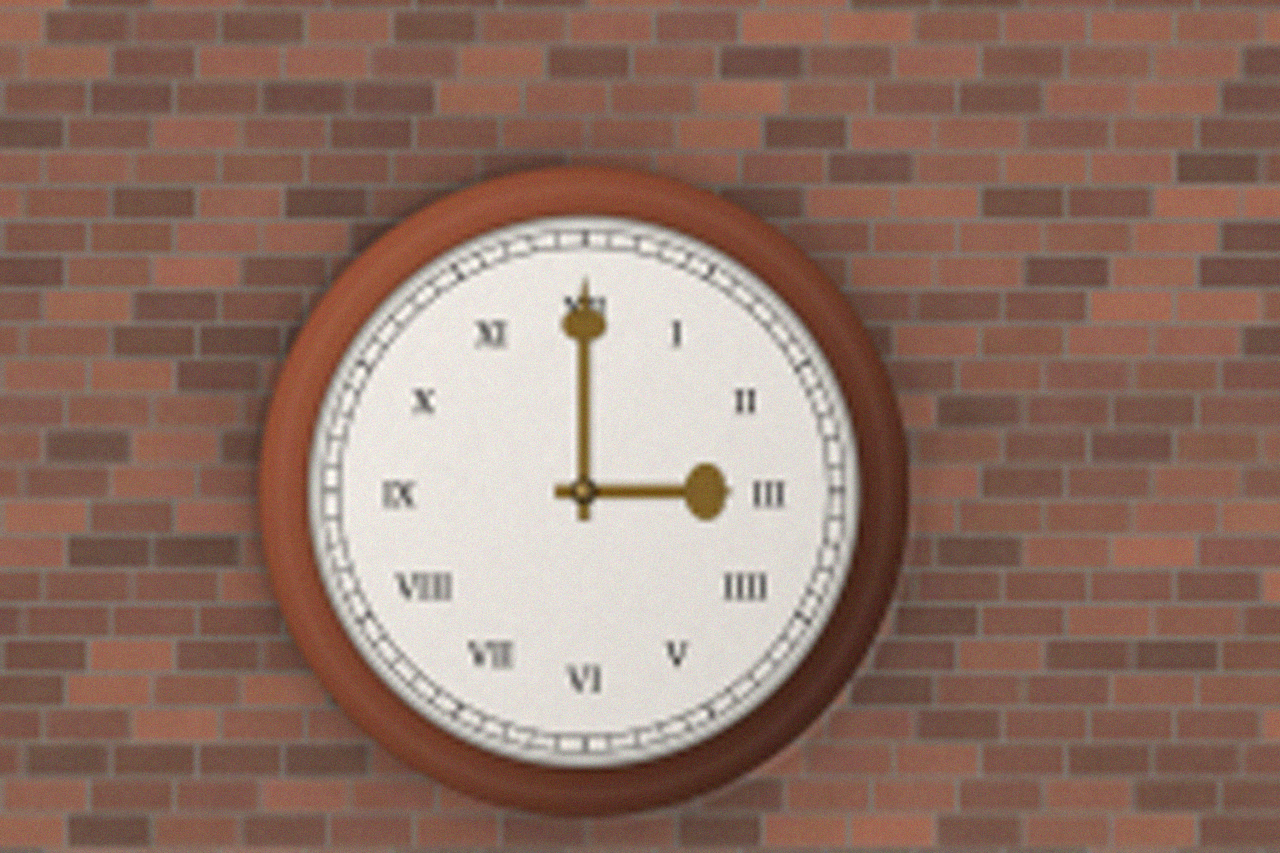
{"hour": 3, "minute": 0}
